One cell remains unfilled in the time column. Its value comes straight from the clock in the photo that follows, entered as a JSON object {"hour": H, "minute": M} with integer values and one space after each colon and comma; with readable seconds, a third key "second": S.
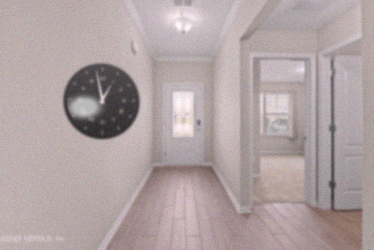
{"hour": 12, "minute": 58}
